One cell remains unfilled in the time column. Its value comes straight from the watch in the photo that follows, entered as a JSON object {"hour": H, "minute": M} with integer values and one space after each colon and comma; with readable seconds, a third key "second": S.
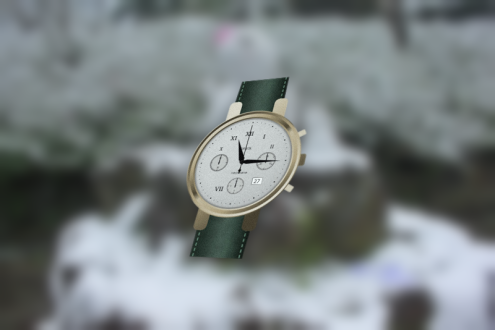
{"hour": 11, "minute": 15}
